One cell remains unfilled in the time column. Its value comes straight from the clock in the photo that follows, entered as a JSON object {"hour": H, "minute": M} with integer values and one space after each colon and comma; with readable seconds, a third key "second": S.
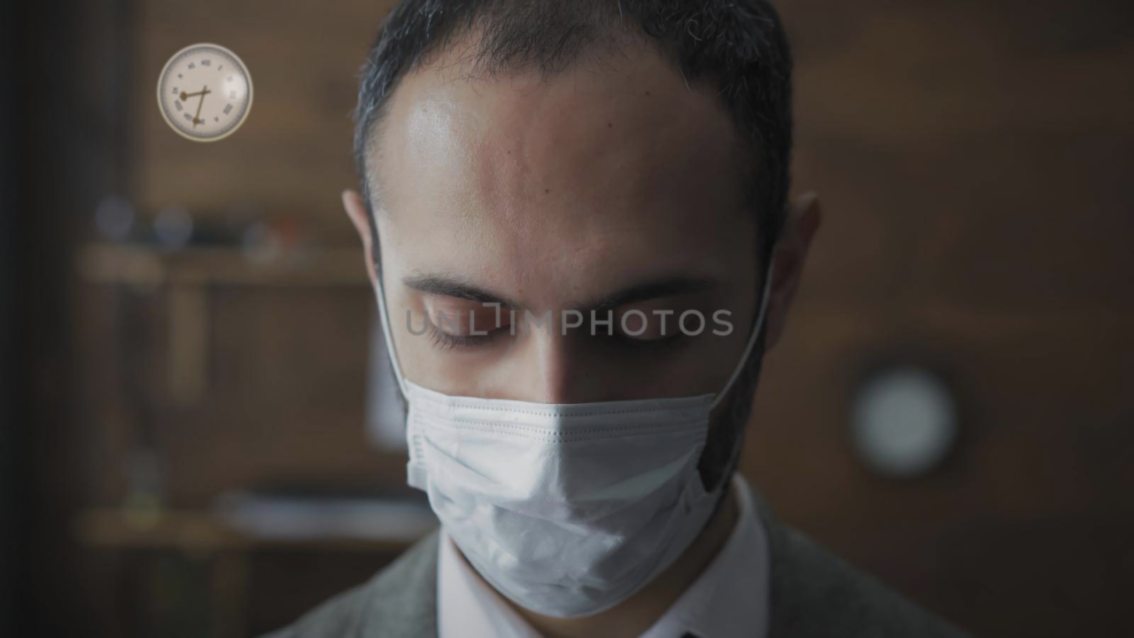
{"hour": 8, "minute": 32}
